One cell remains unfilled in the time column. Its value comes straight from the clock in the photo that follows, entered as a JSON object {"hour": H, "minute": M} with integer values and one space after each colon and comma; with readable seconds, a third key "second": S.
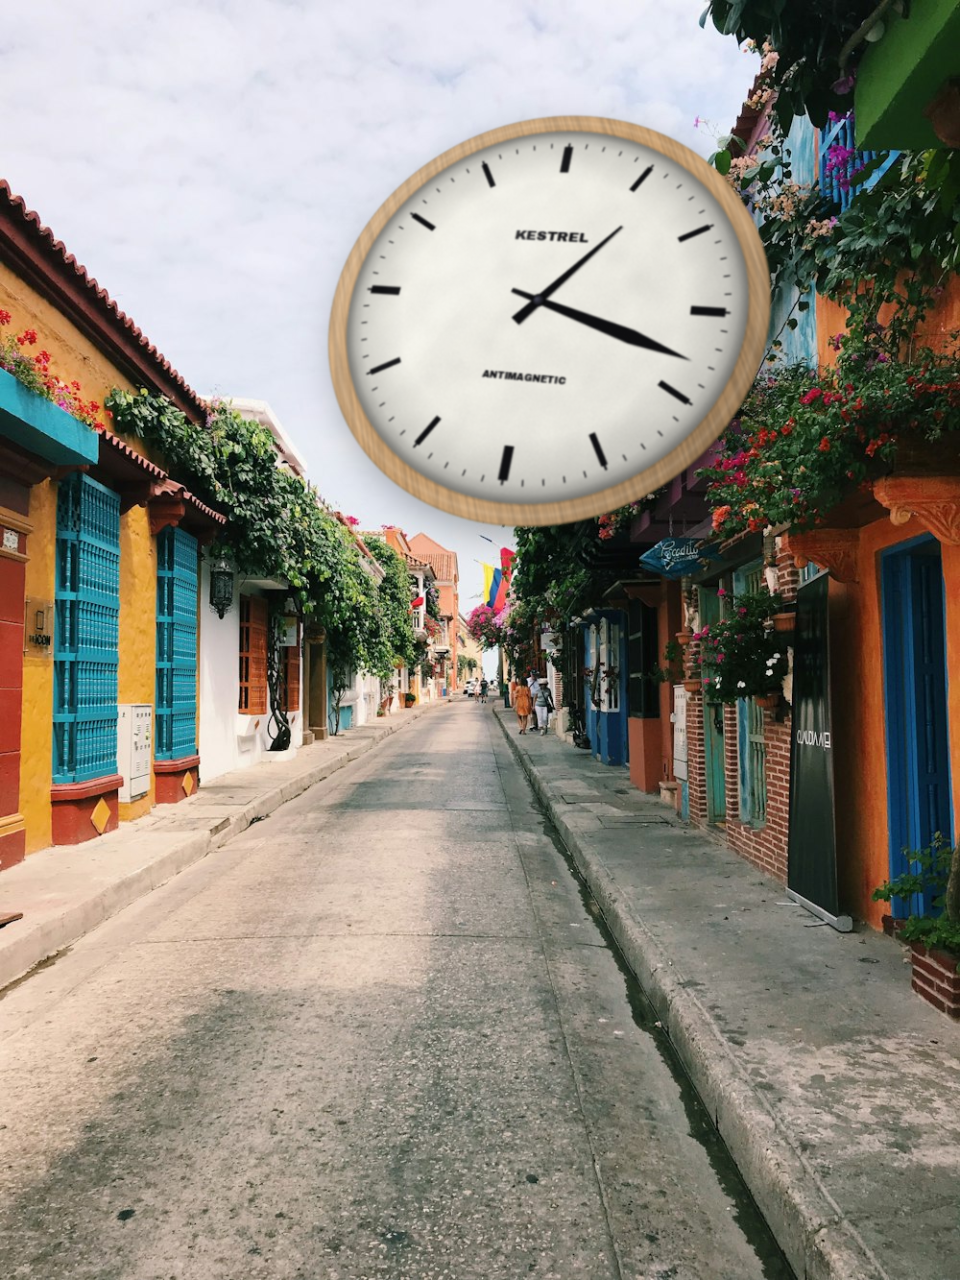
{"hour": 1, "minute": 18}
